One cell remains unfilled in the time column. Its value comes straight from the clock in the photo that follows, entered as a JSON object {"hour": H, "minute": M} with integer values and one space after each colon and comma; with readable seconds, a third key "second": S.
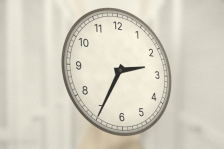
{"hour": 2, "minute": 35}
